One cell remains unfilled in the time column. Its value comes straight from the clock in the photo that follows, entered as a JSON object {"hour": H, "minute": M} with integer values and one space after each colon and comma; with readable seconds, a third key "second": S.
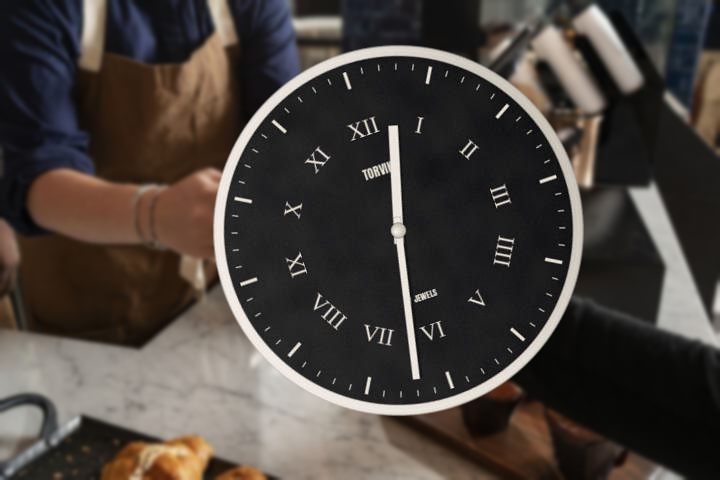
{"hour": 12, "minute": 32}
